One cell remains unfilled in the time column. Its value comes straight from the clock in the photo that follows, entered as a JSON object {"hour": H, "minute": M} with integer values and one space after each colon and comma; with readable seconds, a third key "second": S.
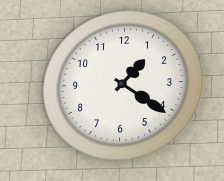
{"hour": 1, "minute": 21}
